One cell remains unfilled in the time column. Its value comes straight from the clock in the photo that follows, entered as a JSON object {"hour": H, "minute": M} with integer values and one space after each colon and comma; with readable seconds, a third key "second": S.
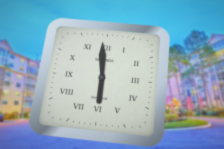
{"hour": 5, "minute": 59}
